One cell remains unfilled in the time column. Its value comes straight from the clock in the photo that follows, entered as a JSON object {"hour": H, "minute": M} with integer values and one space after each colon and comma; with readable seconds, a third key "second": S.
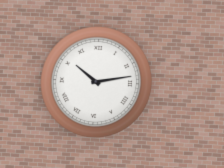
{"hour": 10, "minute": 13}
